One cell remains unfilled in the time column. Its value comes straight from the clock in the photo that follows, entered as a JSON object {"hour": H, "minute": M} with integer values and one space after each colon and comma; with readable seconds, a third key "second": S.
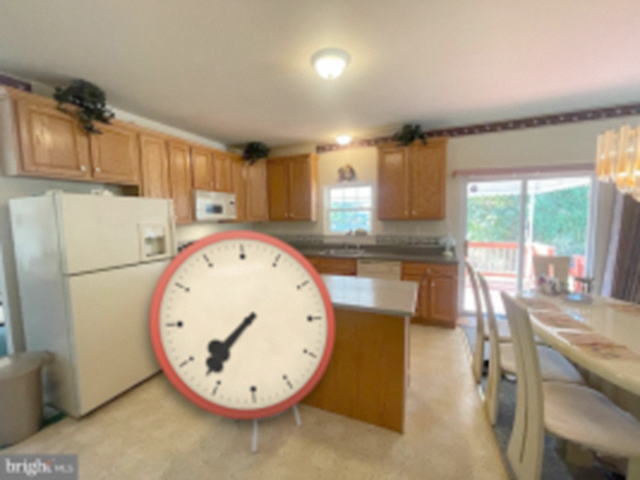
{"hour": 7, "minute": 37}
